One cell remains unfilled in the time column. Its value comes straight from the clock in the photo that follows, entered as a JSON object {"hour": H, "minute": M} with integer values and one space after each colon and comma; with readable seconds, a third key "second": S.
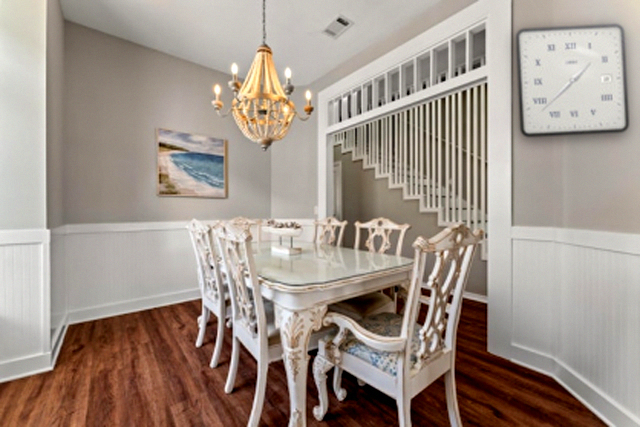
{"hour": 1, "minute": 38}
